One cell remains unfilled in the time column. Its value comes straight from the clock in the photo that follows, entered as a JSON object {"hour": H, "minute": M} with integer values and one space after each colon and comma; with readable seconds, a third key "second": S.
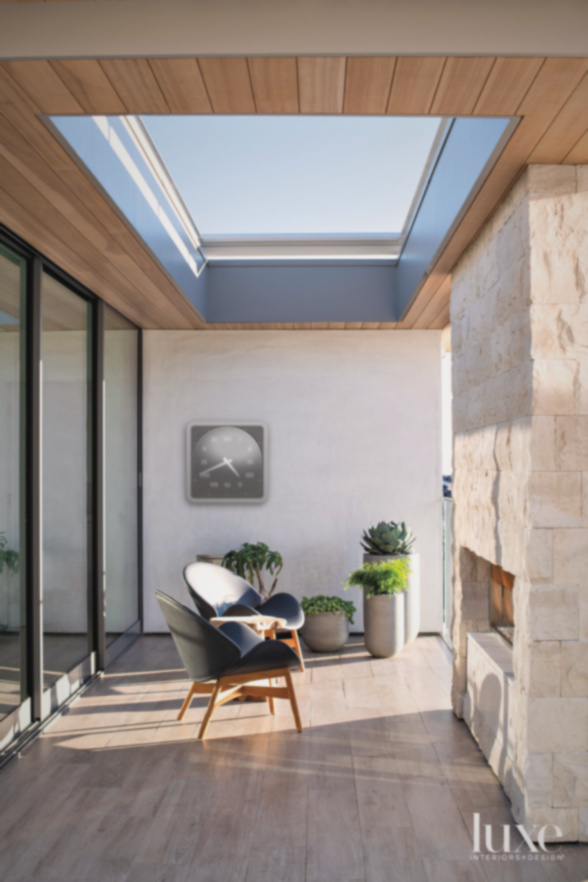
{"hour": 4, "minute": 41}
